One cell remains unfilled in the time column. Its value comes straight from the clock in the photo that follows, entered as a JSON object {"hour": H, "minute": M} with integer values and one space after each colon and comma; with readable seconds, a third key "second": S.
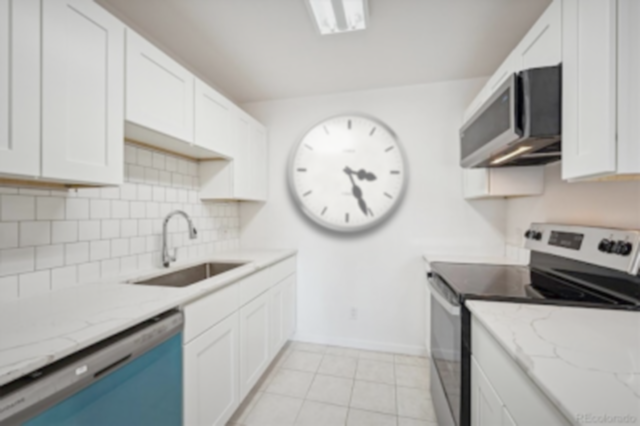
{"hour": 3, "minute": 26}
